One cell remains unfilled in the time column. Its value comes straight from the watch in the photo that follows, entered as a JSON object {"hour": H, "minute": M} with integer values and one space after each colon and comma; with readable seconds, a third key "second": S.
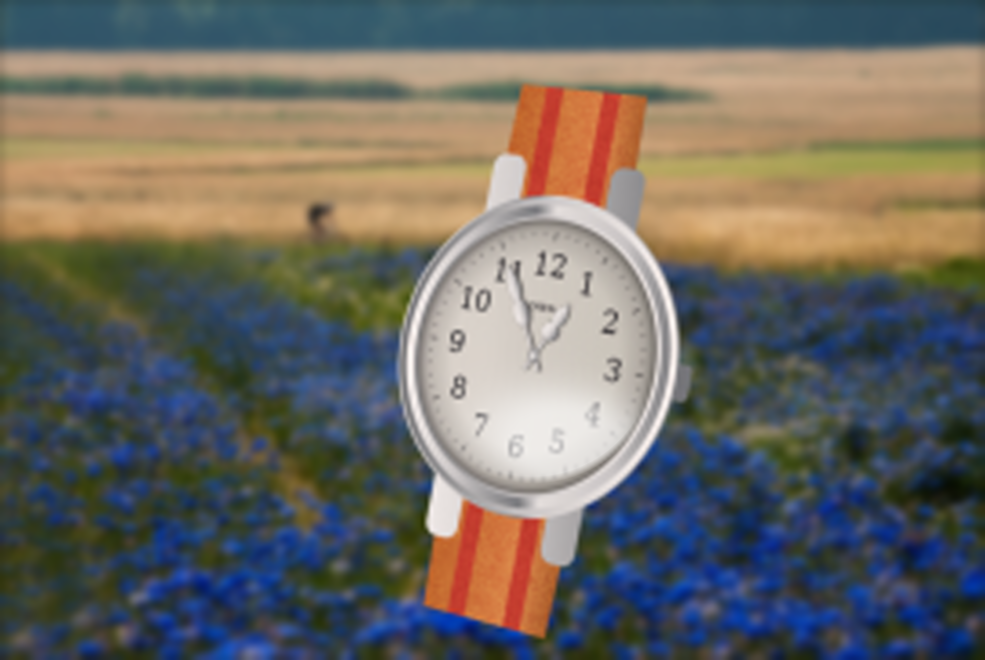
{"hour": 12, "minute": 55}
